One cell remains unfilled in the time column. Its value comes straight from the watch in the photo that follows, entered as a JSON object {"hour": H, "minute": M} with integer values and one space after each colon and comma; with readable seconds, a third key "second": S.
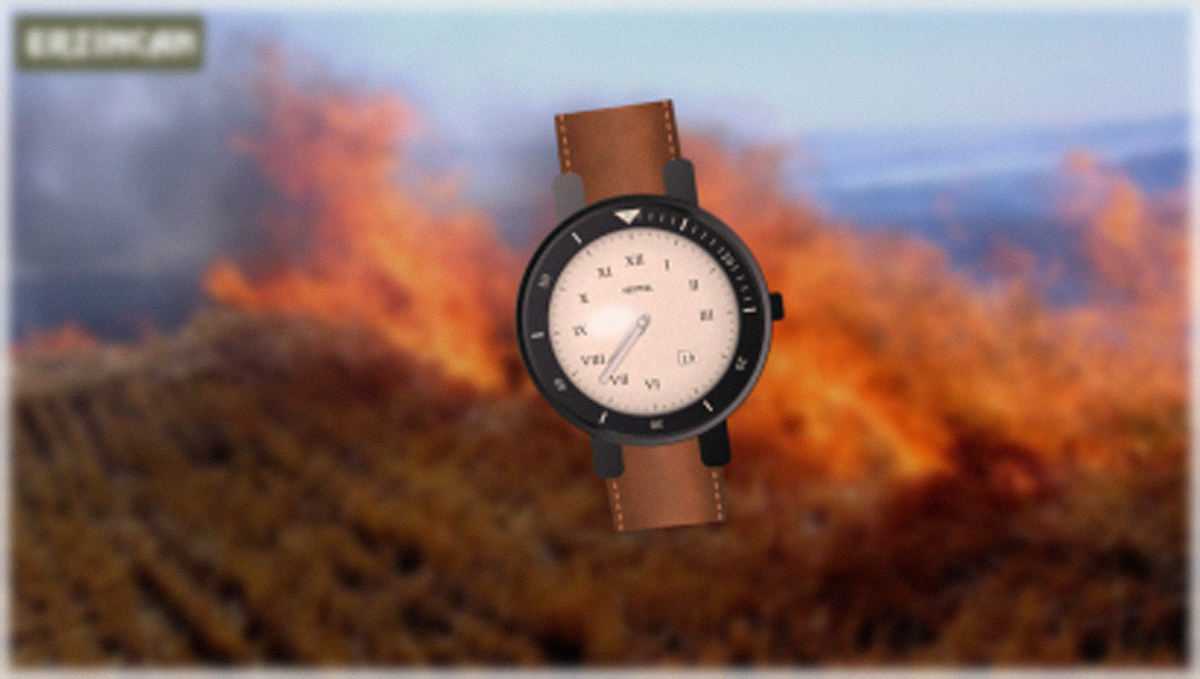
{"hour": 7, "minute": 37}
